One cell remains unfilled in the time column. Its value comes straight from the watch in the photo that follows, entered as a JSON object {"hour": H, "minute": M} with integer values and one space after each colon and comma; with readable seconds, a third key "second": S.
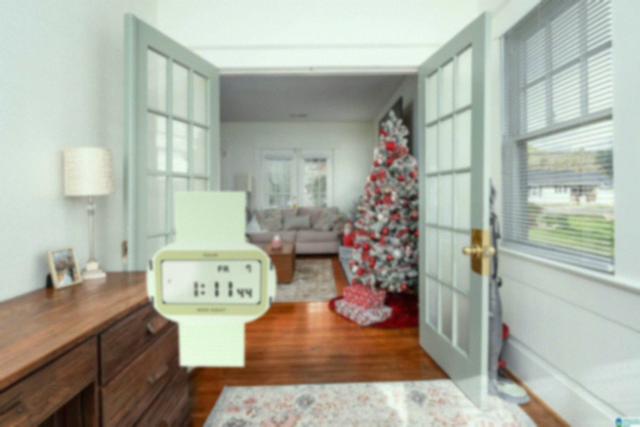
{"hour": 1, "minute": 11}
